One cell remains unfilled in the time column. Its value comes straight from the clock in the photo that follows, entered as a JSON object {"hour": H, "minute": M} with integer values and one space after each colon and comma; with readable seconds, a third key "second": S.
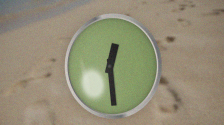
{"hour": 12, "minute": 29}
